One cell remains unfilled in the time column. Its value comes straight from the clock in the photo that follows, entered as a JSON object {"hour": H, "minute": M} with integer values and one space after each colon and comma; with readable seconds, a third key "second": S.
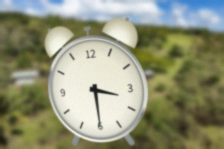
{"hour": 3, "minute": 30}
